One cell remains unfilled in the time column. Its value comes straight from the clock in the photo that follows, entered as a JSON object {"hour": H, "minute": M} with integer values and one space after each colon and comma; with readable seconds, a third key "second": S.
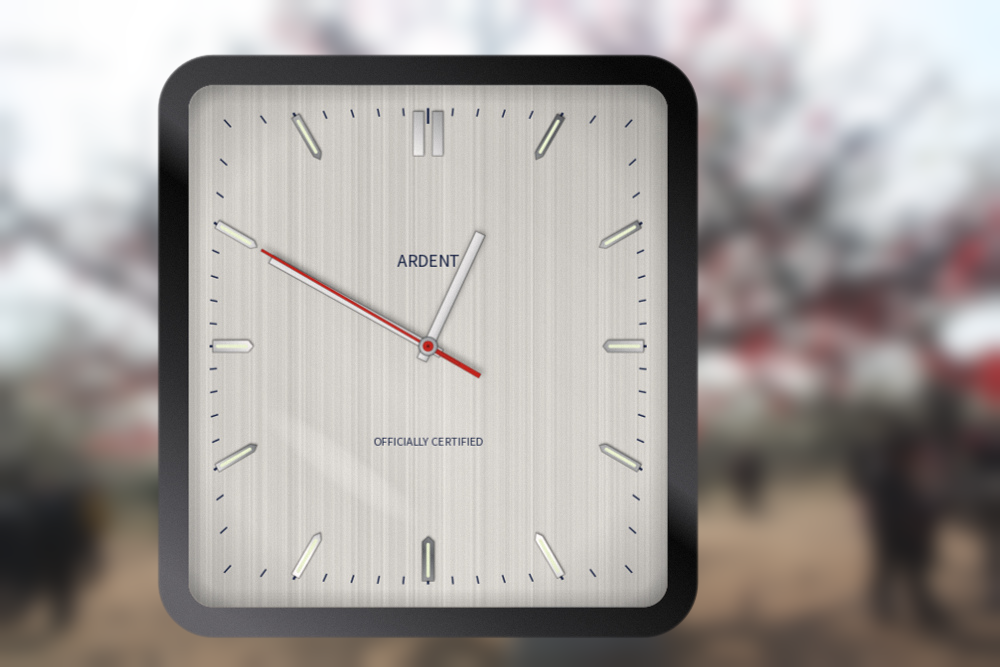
{"hour": 12, "minute": 49, "second": 50}
